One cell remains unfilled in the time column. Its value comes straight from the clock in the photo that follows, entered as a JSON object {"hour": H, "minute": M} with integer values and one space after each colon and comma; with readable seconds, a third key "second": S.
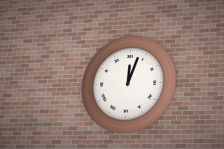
{"hour": 12, "minute": 3}
